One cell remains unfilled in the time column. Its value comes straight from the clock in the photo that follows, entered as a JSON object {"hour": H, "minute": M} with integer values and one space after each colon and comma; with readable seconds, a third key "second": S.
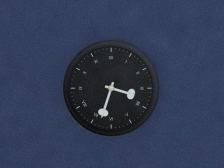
{"hour": 3, "minute": 33}
